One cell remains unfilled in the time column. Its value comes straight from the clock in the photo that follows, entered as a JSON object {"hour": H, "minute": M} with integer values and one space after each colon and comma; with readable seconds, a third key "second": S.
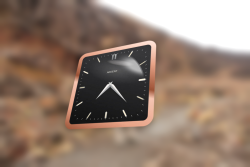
{"hour": 7, "minute": 23}
